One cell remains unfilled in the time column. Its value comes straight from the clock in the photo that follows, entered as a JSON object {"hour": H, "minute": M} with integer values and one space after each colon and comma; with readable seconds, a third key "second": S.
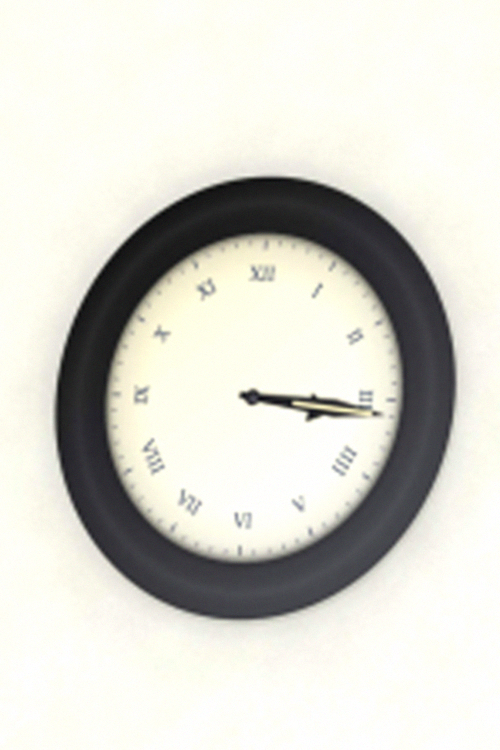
{"hour": 3, "minute": 16}
